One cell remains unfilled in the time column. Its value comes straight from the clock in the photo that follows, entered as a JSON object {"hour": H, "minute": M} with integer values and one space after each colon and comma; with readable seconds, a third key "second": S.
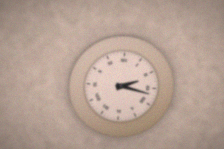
{"hour": 2, "minute": 17}
